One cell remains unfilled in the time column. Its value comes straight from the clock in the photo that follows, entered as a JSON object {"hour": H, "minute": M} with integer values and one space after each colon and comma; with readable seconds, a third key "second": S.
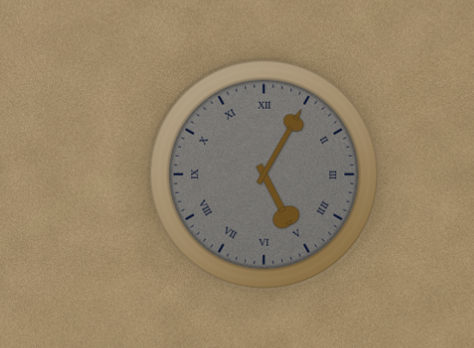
{"hour": 5, "minute": 5}
